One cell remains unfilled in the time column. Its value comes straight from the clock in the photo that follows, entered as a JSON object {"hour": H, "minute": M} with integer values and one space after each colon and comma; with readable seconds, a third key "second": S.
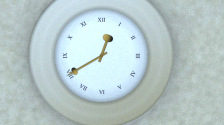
{"hour": 12, "minute": 40}
